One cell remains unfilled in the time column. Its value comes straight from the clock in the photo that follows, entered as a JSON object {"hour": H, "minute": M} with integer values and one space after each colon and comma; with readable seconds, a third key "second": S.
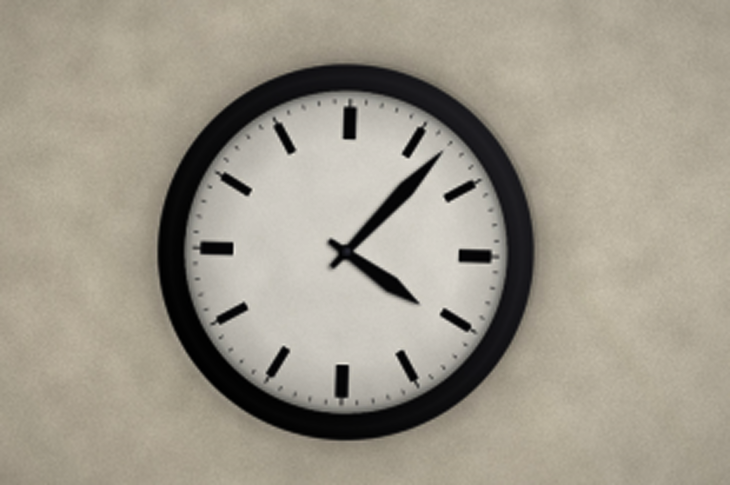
{"hour": 4, "minute": 7}
